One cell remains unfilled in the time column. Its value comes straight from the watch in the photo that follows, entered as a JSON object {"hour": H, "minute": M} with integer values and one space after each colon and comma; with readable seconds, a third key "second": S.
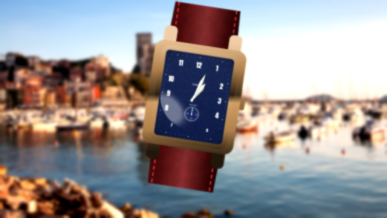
{"hour": 1, "minute": 3}
